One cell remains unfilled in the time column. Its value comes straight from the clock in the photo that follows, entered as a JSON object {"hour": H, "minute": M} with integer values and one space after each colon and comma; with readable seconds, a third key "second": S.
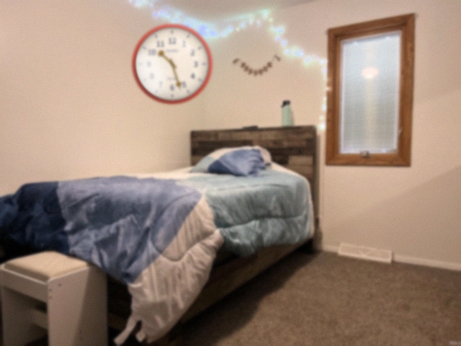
{"hour": 10, "minute": 27}
